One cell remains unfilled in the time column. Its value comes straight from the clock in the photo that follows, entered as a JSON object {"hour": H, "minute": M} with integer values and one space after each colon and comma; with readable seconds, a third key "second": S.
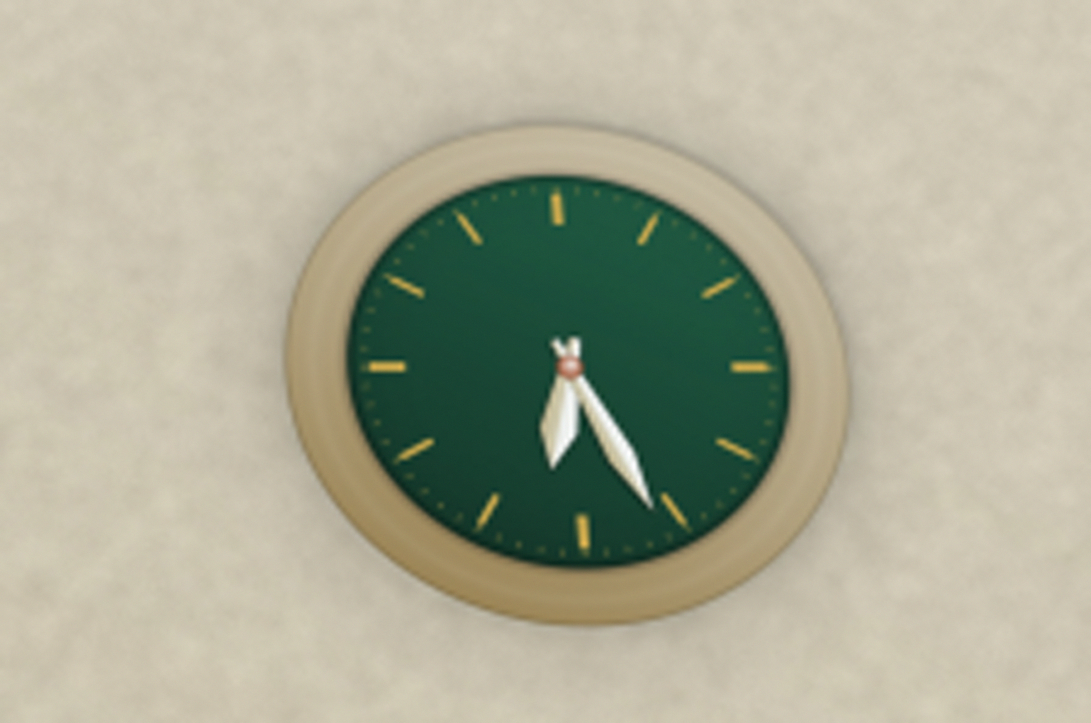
{"hour": 6, "minute": 26}
